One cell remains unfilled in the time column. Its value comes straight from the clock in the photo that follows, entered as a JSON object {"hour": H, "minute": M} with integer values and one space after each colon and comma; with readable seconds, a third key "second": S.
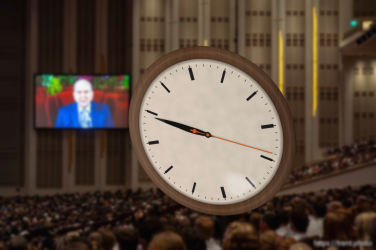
{"hour": 9, "minute": 49, "second": 19}
